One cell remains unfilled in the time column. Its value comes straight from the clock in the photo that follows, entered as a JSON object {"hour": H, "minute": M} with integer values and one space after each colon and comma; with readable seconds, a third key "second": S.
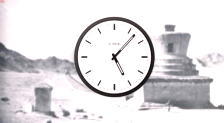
{"hour": 5, "minute": 7}
